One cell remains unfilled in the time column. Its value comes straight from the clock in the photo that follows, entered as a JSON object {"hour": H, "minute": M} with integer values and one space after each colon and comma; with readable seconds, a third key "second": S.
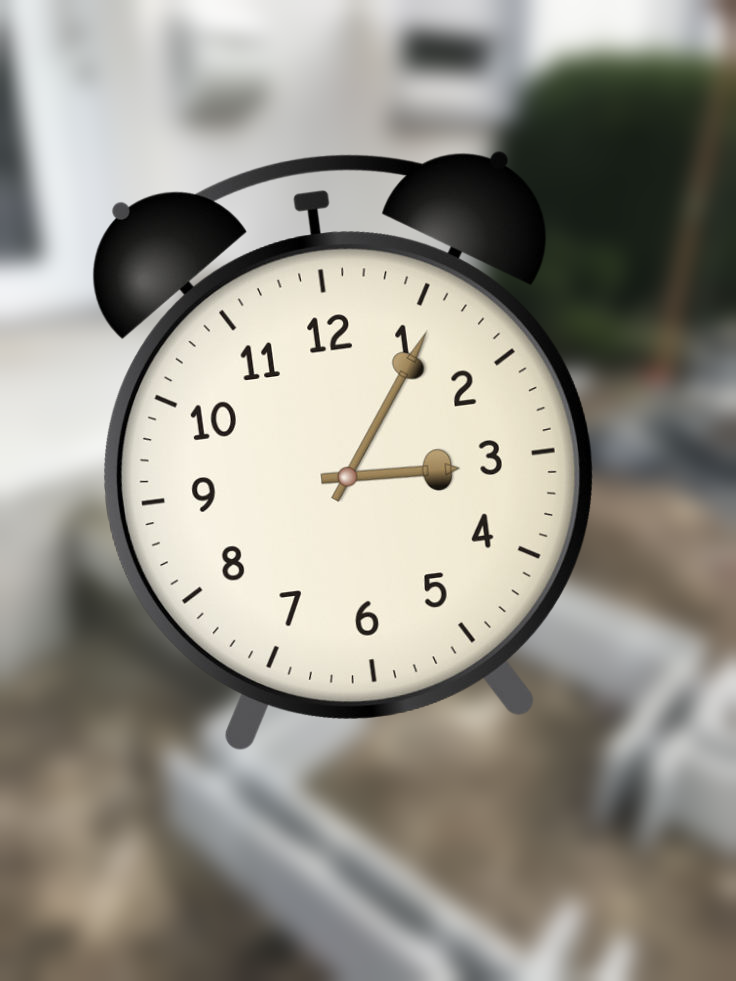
{"hour": 3, "minute": 6}
